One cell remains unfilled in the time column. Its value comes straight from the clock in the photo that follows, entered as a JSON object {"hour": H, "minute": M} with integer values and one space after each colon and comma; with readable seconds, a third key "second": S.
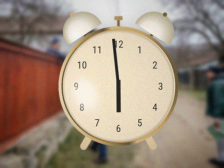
{"hour": 5, "minute": 59}
